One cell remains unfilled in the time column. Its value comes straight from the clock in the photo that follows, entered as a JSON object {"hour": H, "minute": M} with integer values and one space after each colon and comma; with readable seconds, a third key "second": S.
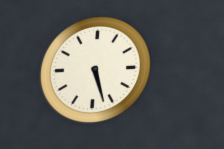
{"hour": 5, "minute": 27}
